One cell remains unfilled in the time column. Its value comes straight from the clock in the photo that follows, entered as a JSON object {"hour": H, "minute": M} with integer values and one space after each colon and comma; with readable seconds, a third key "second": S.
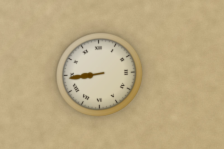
{"hour": 8, "minute": 44}
